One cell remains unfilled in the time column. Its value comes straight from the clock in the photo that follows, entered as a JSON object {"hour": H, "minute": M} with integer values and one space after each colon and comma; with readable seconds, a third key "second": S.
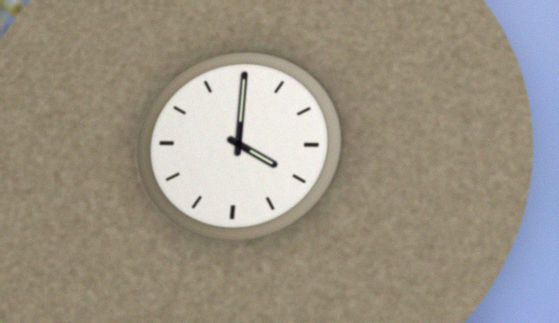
{"hour": 4, "minute": 0}
